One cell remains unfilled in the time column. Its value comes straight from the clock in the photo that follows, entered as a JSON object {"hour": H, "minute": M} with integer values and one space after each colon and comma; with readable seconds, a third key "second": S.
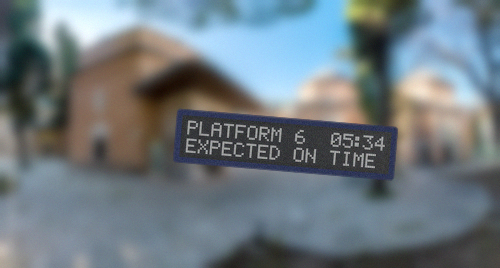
{"hour": 5, "minute": 34}
